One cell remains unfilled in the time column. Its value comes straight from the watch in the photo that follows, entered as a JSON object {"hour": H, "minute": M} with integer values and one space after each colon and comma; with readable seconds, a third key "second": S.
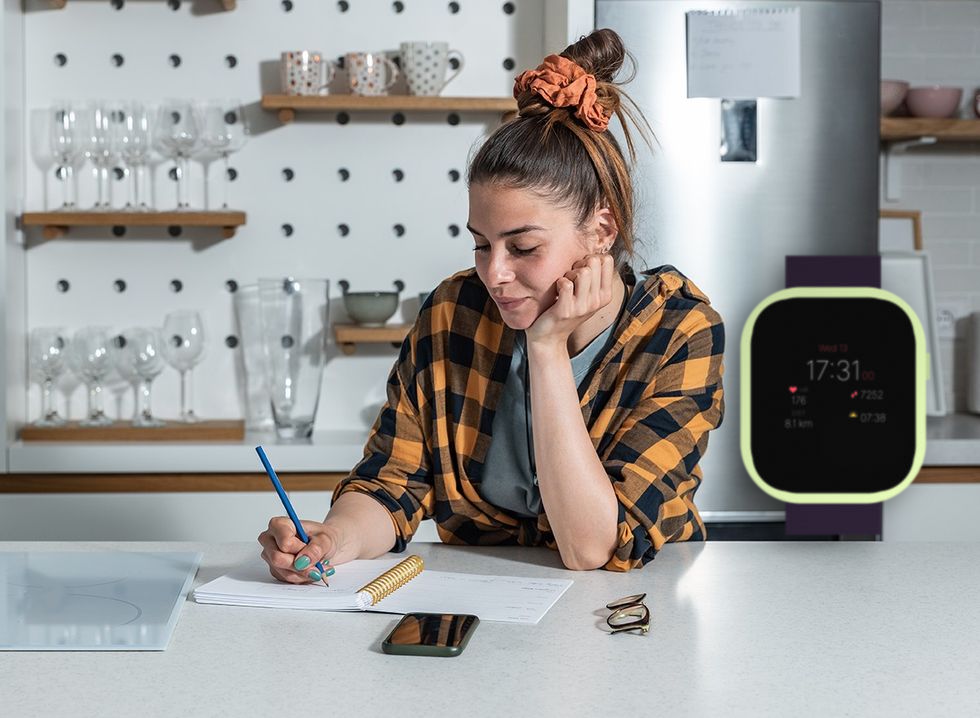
{"hour": 17, "minute": 31, "second": 0}
